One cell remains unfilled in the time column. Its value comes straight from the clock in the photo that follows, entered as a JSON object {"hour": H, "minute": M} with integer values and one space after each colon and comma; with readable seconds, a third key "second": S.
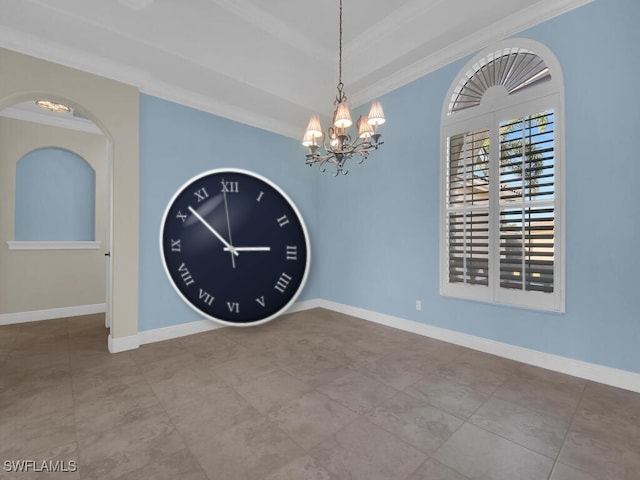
{"hour": 2, "minute": 51, "second": 59}
